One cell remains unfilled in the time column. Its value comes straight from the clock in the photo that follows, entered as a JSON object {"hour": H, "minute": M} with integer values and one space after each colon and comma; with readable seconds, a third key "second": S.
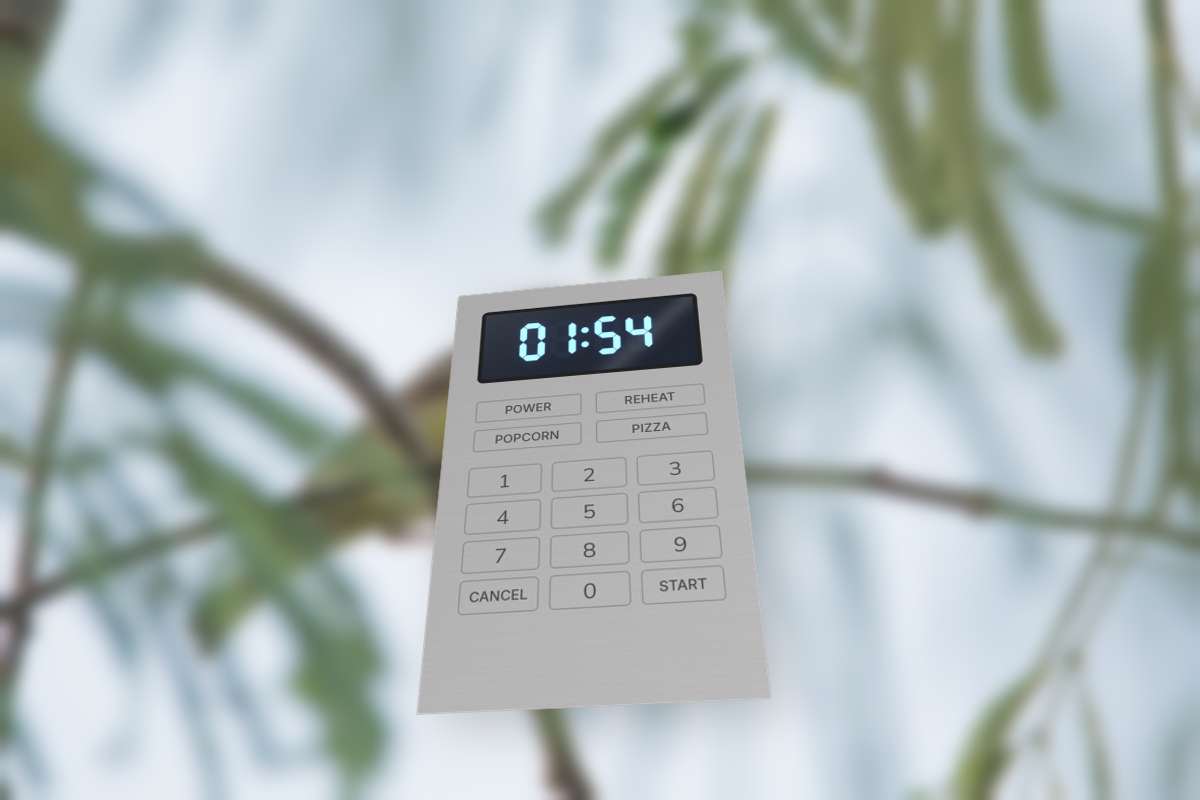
{"hour": 1, "minute": 54}
